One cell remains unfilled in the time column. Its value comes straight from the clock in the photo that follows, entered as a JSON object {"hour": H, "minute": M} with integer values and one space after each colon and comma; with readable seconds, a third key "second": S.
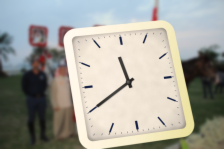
{"hour": 11, "minute": 40}
